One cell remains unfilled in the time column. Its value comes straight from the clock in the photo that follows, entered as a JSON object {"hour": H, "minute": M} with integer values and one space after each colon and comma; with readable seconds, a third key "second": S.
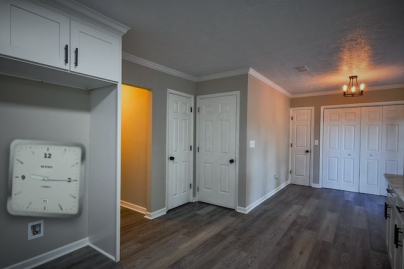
{"hour": 9, "minute": 15}
